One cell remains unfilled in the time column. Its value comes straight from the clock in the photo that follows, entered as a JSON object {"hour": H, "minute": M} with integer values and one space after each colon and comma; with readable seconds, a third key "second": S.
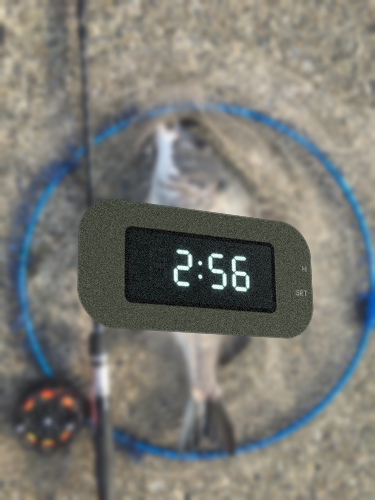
{"hour": 2, "minute": 56}
